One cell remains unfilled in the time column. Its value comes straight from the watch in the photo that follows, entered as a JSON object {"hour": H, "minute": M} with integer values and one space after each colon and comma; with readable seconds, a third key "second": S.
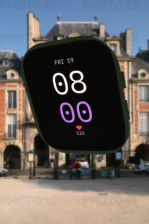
{"hour": 8, "minute": 0}
